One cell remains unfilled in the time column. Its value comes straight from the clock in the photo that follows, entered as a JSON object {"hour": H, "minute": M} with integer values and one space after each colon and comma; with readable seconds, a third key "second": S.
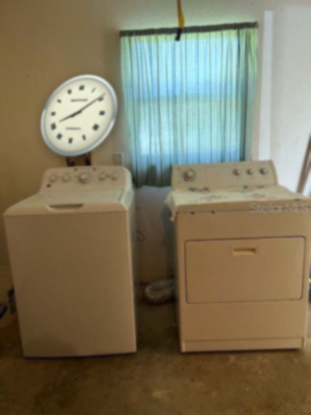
{"hour": 8, "minute": 9}
